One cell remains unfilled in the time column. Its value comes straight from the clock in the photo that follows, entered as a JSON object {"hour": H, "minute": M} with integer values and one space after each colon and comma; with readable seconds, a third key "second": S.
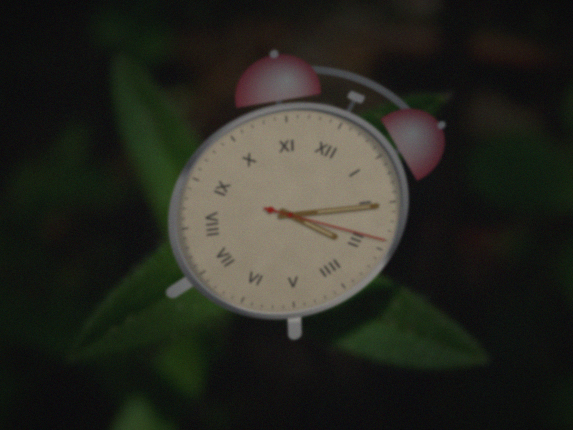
{"hour": 3, "minute": 10, "second": 14}
